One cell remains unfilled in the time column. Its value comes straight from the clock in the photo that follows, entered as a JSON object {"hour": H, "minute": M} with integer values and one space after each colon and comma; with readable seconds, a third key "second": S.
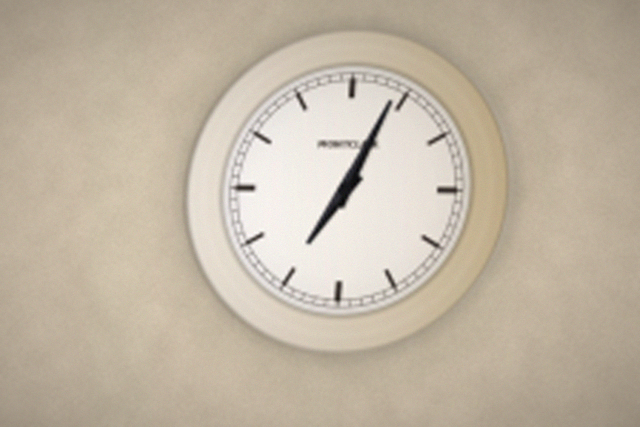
{"hour": 7, "minute": 4}
